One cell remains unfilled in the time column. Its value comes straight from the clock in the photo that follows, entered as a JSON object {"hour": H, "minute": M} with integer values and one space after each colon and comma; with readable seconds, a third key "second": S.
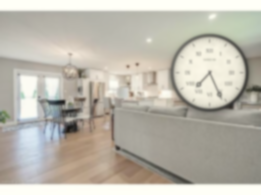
{"hour": 7, "minute": 26}
